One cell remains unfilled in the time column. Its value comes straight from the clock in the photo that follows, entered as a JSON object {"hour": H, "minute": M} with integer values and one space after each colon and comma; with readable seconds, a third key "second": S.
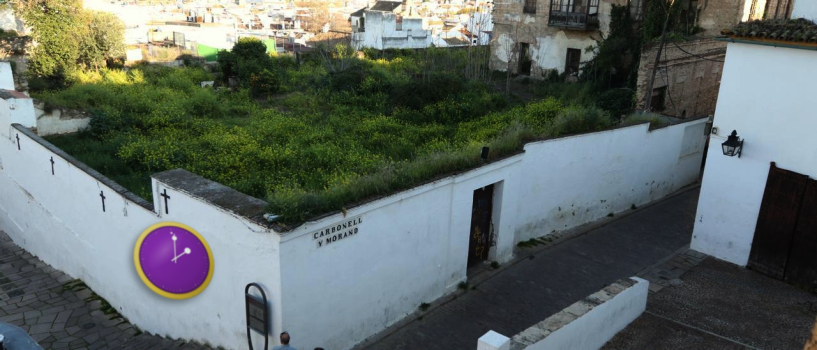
{"hour": 2, "minute": 1}
